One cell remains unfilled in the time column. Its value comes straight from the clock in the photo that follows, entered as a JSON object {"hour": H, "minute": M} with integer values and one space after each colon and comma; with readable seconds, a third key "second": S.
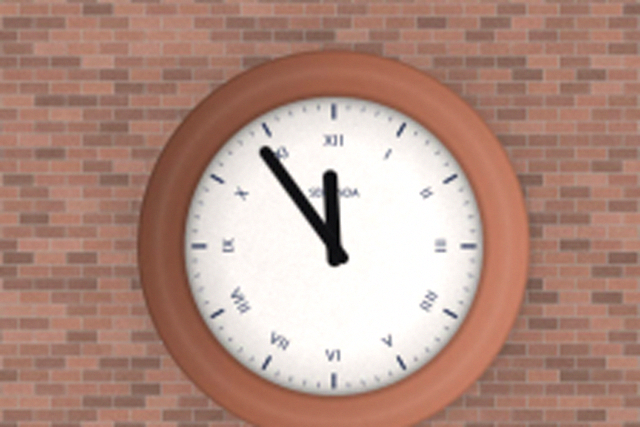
{"hour": 11, "minute": 54}
